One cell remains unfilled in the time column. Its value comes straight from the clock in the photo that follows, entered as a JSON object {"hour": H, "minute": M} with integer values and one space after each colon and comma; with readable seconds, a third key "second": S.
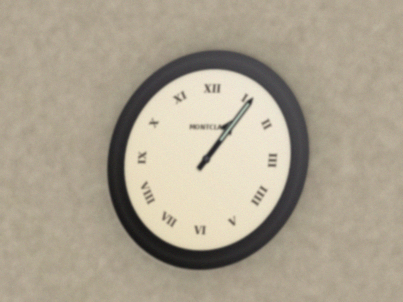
{"hour": 1, "minute": 6}
